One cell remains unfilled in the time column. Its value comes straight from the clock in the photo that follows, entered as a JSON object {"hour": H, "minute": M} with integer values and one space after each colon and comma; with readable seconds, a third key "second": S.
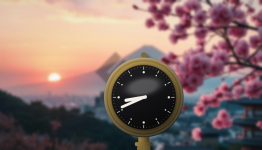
{"hour": 8, "minute": 41}
